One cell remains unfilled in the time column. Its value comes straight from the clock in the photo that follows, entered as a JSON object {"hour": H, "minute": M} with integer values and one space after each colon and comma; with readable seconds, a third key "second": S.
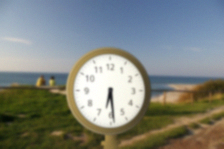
{"hour": 6, "minute": 29}
